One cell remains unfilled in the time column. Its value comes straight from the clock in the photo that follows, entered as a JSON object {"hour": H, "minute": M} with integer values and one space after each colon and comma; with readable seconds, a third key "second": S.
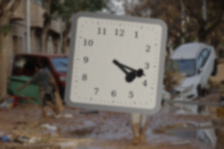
{"hour": 4, "minute": 18}
